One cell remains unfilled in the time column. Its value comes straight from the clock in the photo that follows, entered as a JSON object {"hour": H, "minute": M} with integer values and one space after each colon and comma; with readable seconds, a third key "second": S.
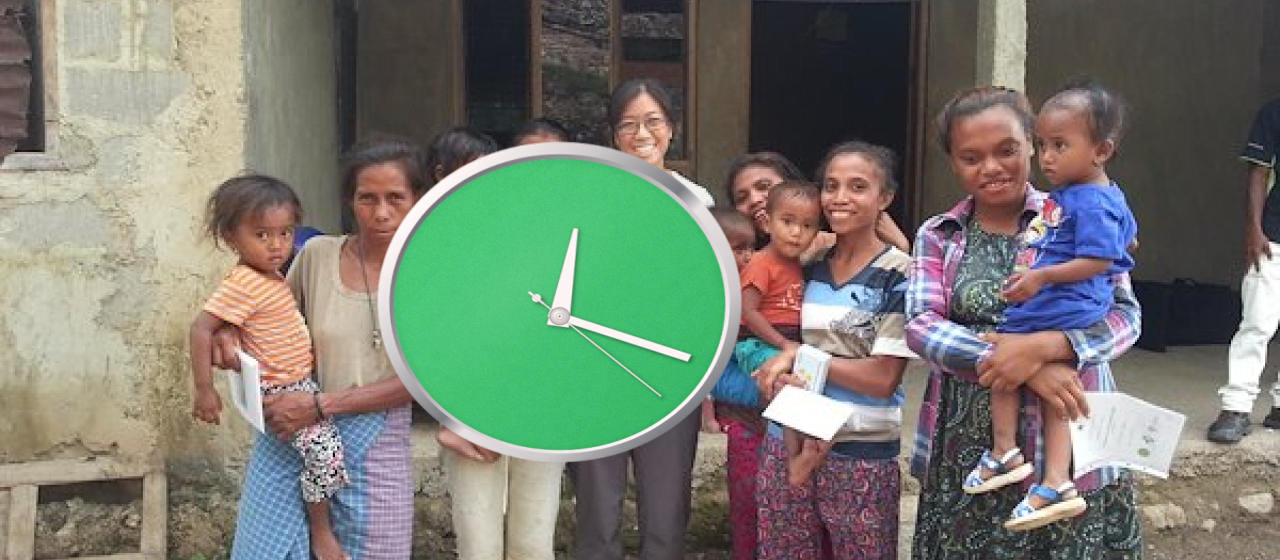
{"hour": 12, "minute": 18, "second": 22}
